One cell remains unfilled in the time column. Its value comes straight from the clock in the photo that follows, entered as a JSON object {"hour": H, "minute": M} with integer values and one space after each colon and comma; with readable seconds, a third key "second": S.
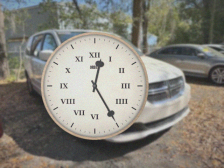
{"hour": 12, "minute": 25}
